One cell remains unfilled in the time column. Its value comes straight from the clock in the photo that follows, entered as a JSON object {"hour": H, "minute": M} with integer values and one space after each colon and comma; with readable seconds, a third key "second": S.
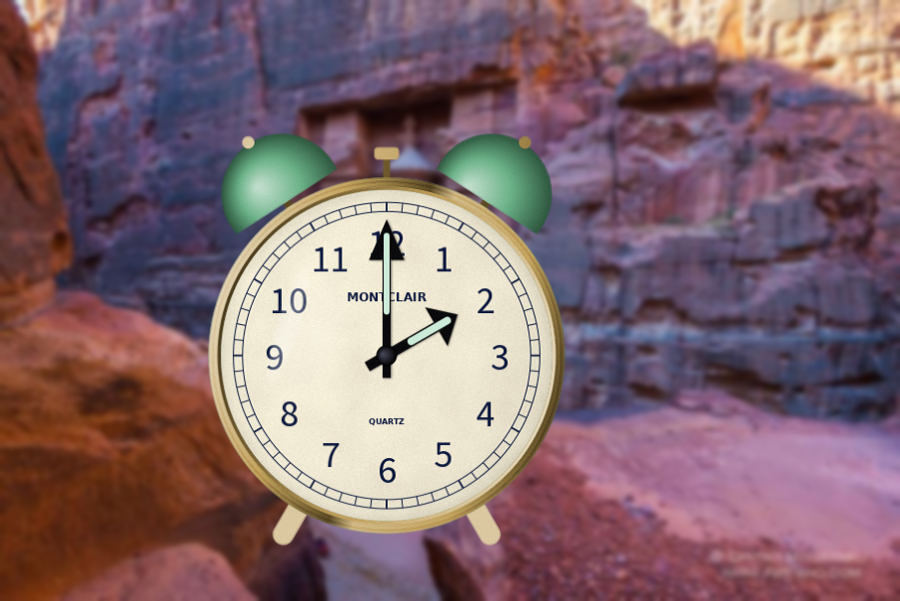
{"hour": 2, "minute": 0}
